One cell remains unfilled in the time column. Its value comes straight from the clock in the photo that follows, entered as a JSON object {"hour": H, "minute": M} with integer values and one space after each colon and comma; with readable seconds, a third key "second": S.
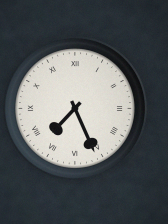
{"hour": 7, "minute": 26}
